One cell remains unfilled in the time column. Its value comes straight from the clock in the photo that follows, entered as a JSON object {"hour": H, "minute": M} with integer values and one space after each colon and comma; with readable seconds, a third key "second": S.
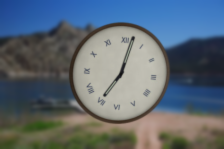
{"hour": 7, "minute": 2}
